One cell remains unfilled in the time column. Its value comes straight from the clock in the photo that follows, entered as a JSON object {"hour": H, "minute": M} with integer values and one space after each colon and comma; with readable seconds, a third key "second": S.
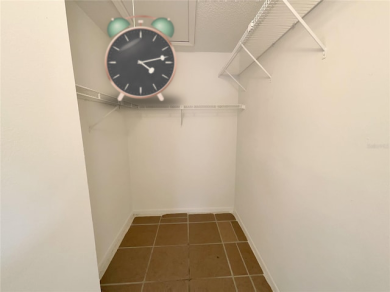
{"hour": 4, "minute": 13}
